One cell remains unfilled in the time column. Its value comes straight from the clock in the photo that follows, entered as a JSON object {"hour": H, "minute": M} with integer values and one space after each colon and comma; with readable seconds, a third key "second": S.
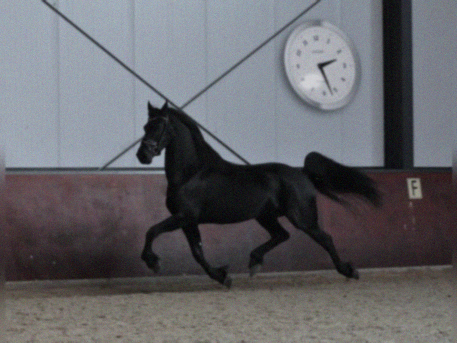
{"hour": 2, "minute": 27}
